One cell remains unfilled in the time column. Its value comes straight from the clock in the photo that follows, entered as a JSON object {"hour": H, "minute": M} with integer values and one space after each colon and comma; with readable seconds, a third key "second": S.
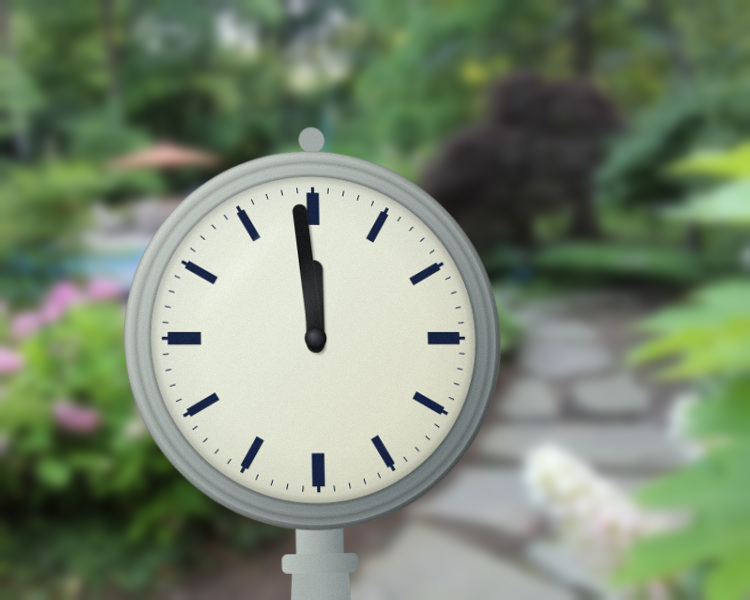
{"hour": 11, "minute": 59}
